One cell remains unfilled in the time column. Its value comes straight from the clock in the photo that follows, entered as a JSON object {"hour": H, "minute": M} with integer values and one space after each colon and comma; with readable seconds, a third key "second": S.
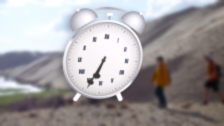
{"hour": 6, "minute": 34}
